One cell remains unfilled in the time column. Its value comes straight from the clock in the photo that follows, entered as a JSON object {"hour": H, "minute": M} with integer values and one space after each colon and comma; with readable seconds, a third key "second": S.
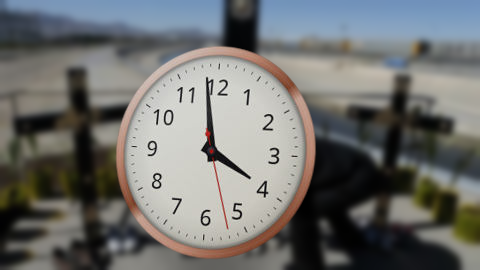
{"hour": 3, "minute": 58, "second": 27}
